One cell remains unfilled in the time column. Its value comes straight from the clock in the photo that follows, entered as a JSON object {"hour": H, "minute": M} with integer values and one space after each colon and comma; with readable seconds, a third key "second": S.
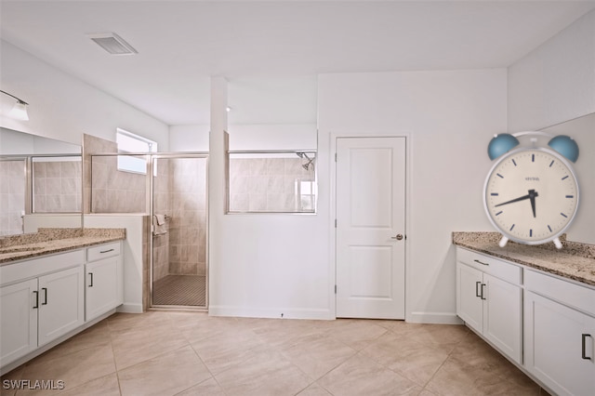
{"hour": 5, "minute": 42}
